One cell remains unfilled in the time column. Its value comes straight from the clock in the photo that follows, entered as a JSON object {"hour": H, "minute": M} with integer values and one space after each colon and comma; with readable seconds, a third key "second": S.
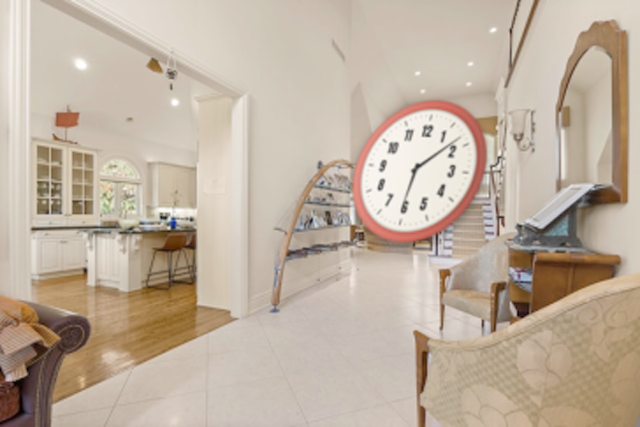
{"hour": 6, "minute": 8}
